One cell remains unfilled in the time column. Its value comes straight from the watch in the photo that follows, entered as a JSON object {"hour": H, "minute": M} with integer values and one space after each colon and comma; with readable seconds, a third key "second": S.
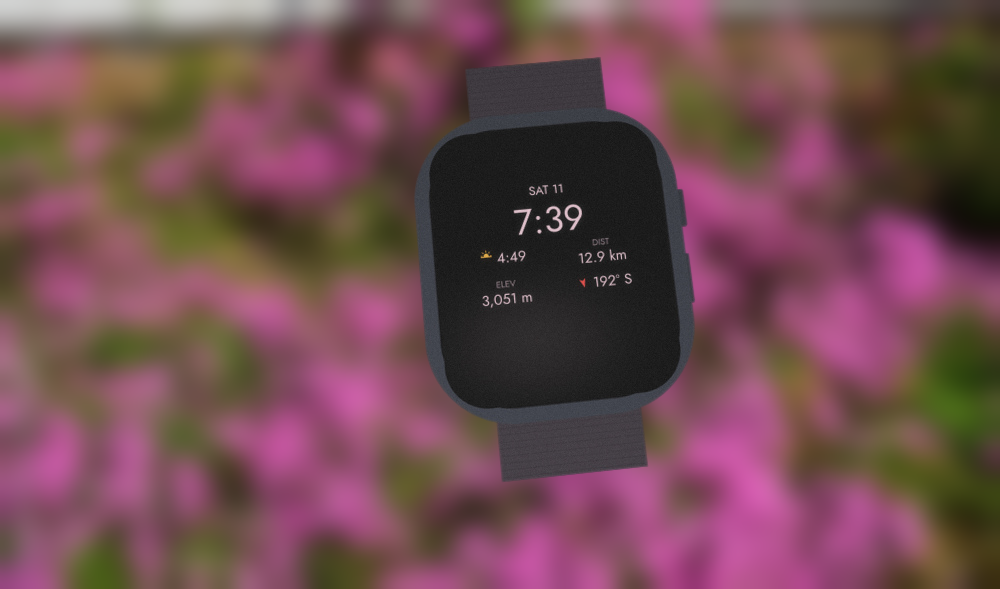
{"hour": 7, "minute": 39}
